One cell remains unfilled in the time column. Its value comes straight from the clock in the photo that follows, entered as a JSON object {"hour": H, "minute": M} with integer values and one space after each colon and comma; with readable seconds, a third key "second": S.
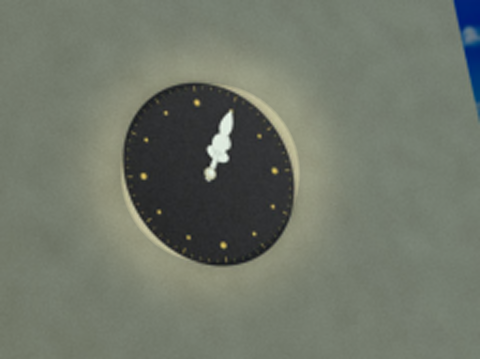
{"hour": 1, "minute": 5}
